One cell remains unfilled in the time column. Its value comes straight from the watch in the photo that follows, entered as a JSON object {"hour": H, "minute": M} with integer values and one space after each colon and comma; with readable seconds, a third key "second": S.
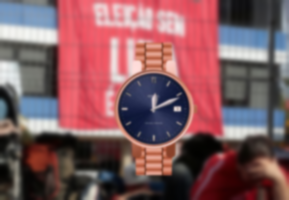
{"hour": 12, "minute": 11}
